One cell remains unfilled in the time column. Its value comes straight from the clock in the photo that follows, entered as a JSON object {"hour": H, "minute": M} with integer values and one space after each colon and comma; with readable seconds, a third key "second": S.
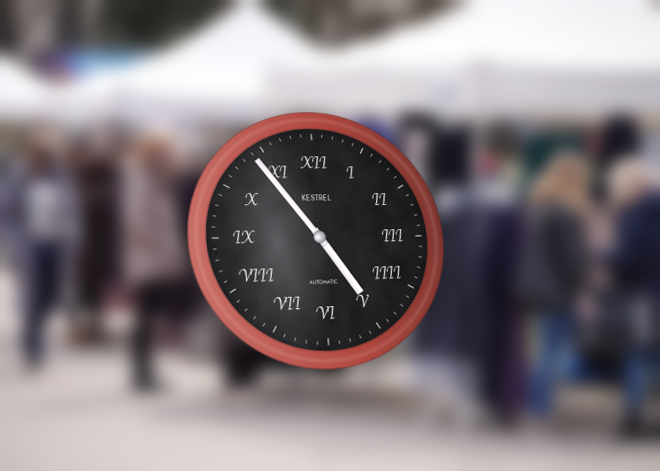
{"hour": 4, "minute": 54}
